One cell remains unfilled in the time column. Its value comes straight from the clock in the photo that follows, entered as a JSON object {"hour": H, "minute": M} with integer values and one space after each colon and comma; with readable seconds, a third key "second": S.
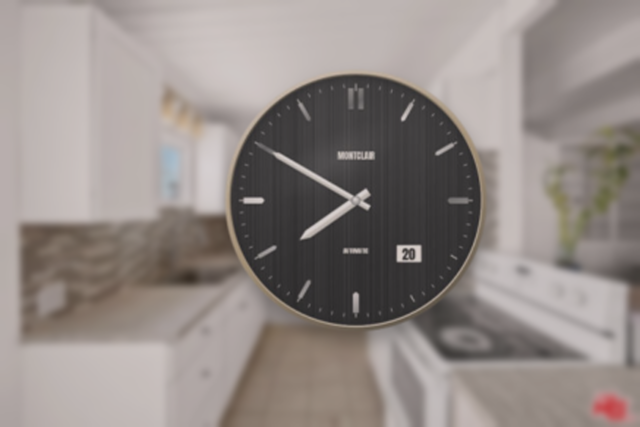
{"hour": 7, "minute": 50}
